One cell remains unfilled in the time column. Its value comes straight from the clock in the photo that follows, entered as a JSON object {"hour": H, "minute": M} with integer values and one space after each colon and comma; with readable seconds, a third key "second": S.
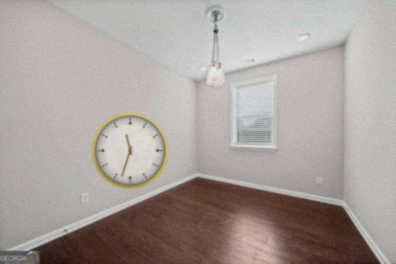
{"hour": 11, "minute": 33}
